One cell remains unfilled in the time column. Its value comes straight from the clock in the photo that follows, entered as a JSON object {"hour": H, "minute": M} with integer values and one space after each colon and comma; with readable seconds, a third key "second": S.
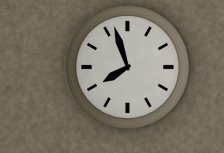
{"hour": 7, "minute": 57}
